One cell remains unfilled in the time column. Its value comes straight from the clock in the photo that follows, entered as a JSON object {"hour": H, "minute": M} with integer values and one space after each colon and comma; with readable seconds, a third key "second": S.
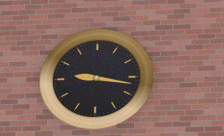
{"hour": 9, "minute": 17}
